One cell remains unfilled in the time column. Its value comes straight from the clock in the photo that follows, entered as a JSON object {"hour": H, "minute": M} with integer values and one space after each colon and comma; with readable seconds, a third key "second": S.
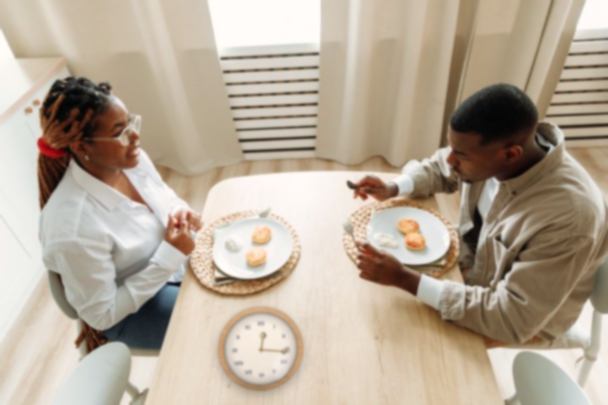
{"hour": 12, "minute": 16}
